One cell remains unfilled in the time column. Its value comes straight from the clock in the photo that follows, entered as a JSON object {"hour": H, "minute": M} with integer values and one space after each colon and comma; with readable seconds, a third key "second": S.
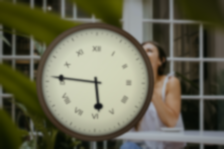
{"hour": 5, "minute": 46}
